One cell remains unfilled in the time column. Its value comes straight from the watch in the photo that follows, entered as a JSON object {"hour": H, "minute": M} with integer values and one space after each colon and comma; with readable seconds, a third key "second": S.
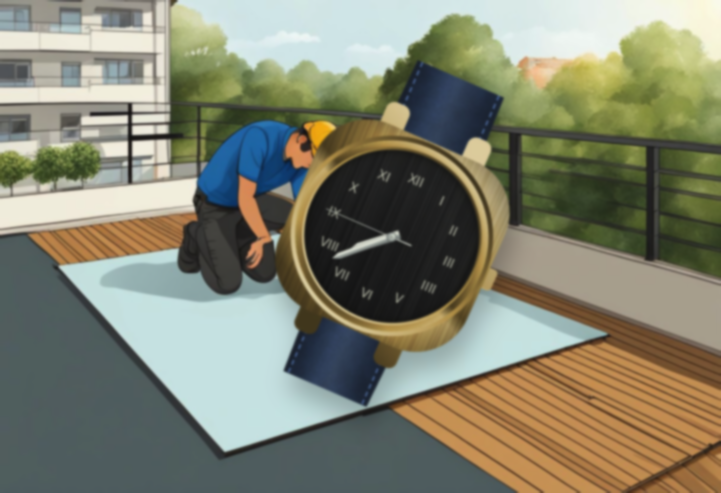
{"hour": 7, "minute": 37, "second": 45}
